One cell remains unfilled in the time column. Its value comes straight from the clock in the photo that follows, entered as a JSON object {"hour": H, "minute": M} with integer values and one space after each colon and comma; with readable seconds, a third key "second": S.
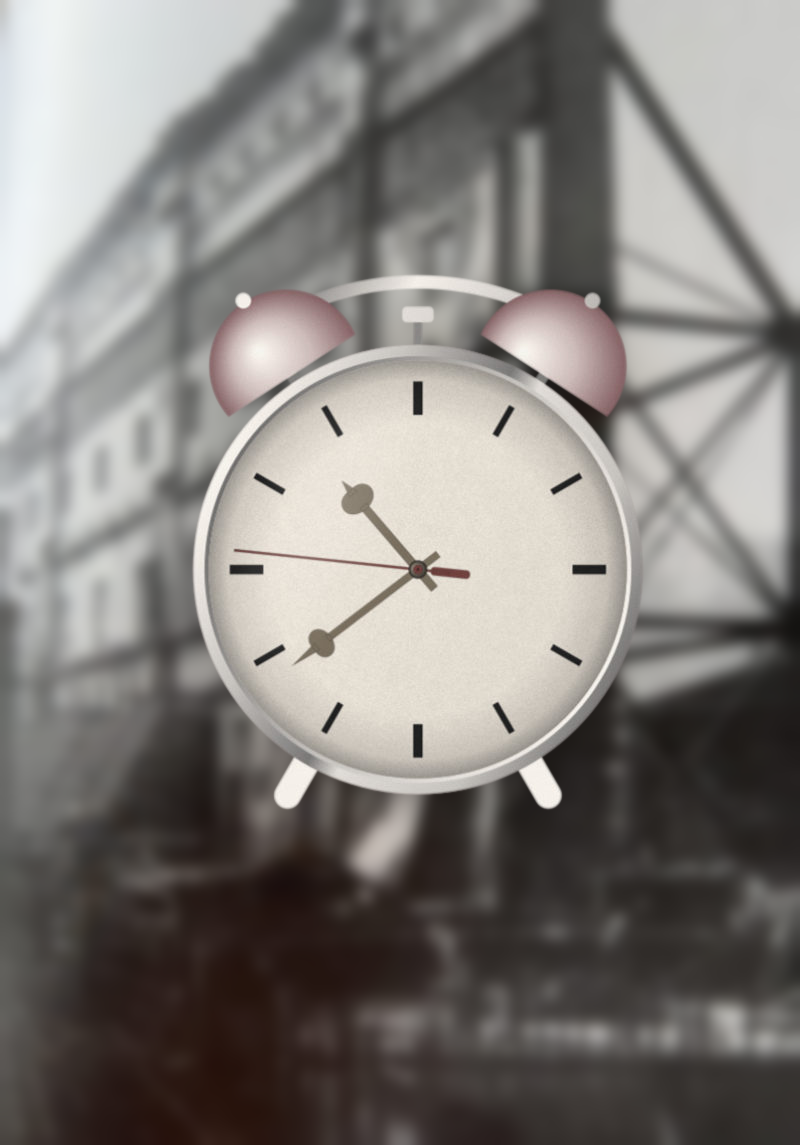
{"hour": 10, "minute": 38, "second": 46}
